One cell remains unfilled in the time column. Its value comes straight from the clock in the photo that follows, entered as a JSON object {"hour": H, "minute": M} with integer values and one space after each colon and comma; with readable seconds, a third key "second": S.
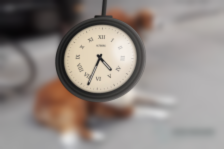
{"hour": 4, "minute": 33}
